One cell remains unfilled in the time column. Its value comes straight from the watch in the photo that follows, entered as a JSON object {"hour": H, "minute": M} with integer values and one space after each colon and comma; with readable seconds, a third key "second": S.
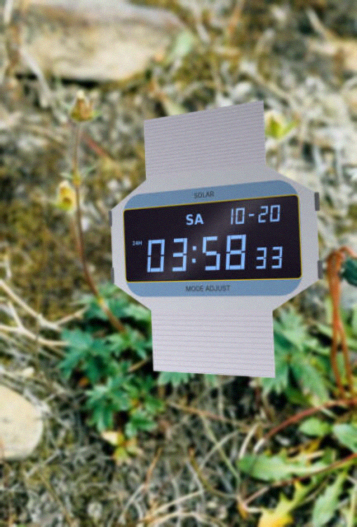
{"hour": 3, "minute": 58, "second": 33}
